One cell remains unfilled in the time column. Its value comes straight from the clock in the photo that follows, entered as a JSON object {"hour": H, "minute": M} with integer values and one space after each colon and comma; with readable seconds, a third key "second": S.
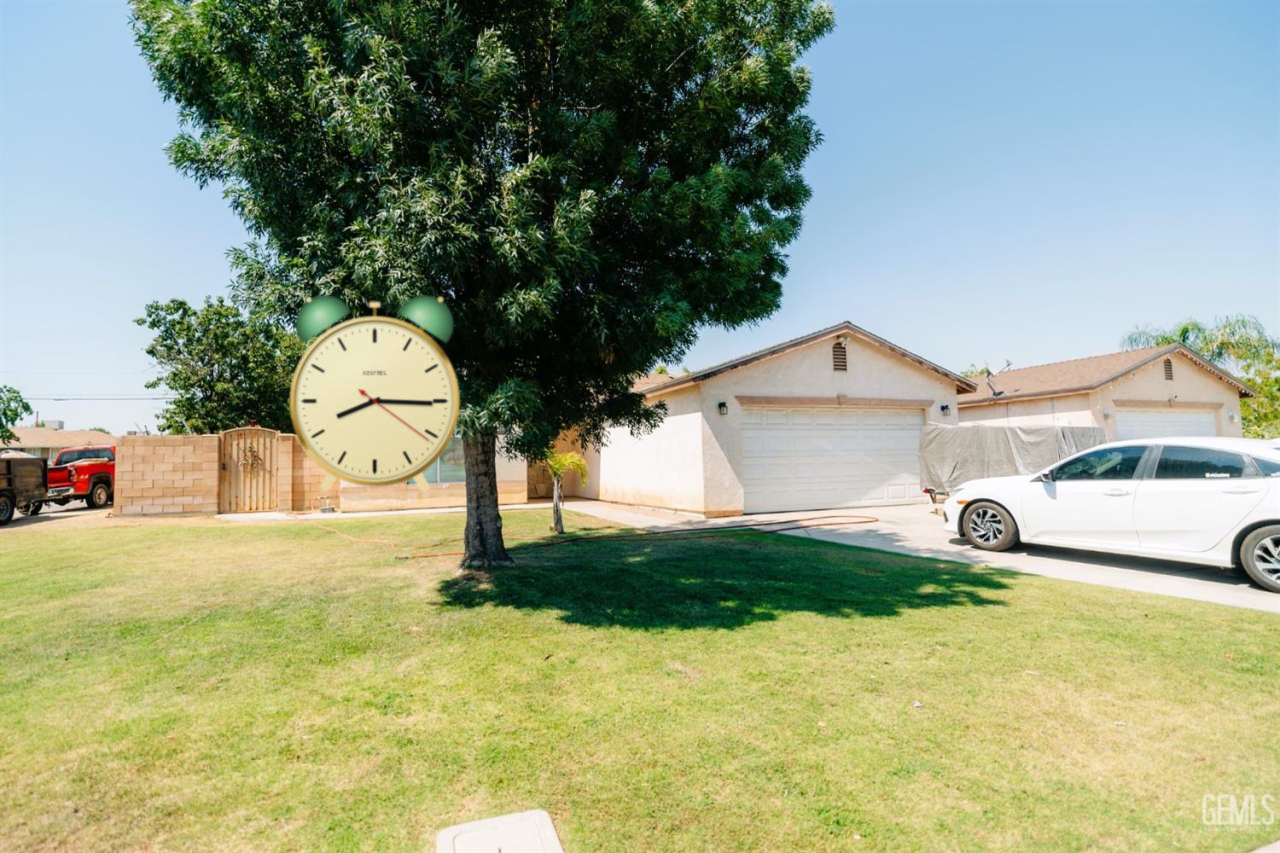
{"hour": 8, "minute": 15, "second": 21}
